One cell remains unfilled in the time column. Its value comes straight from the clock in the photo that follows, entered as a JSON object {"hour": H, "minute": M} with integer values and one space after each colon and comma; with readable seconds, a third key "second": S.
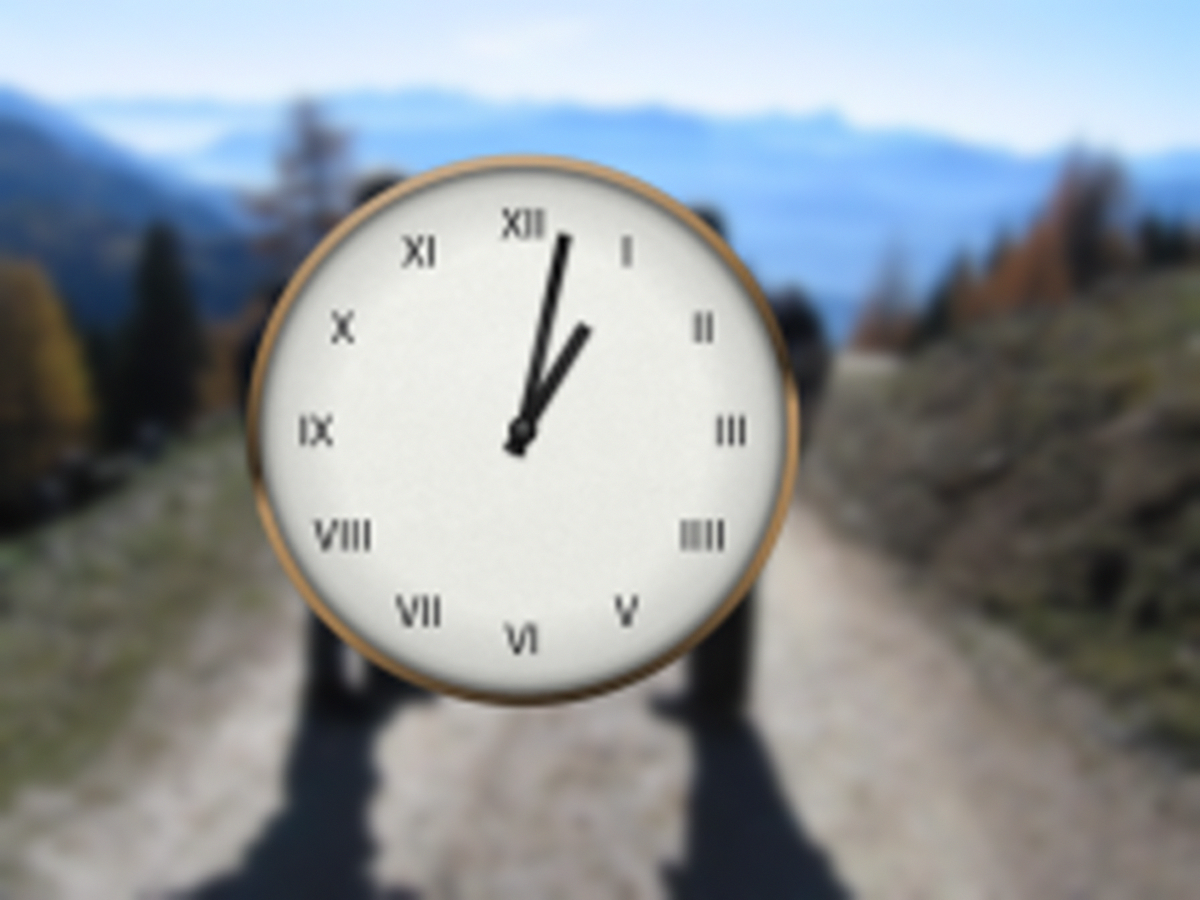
{"hour": 1, "minute": 2}
